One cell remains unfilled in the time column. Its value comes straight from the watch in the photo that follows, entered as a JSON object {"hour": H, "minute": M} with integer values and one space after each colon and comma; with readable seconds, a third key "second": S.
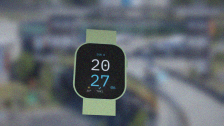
{"hour": 20, "minute": 27}
